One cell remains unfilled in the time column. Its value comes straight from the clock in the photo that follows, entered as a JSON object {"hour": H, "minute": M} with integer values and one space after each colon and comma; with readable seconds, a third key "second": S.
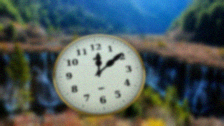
{"hour": 12, "minute": 9}
